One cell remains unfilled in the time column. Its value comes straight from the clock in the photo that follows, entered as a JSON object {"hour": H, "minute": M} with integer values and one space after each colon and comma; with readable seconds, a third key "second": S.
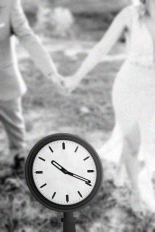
{"hour": 10, "minute": 19}
